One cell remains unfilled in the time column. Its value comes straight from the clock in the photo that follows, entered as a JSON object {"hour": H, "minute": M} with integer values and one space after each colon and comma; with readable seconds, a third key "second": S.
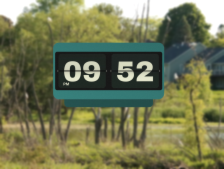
{"hour": 9, "minute": 52}
